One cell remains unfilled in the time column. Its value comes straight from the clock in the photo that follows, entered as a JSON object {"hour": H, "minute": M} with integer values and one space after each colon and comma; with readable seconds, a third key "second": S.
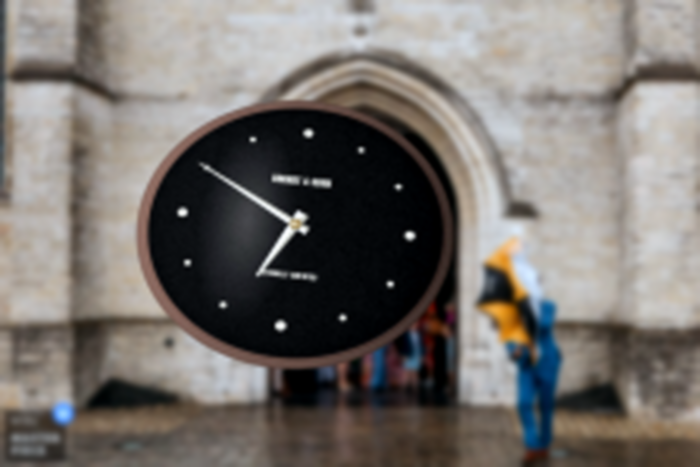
{"hour": 6, "minute": 50}
